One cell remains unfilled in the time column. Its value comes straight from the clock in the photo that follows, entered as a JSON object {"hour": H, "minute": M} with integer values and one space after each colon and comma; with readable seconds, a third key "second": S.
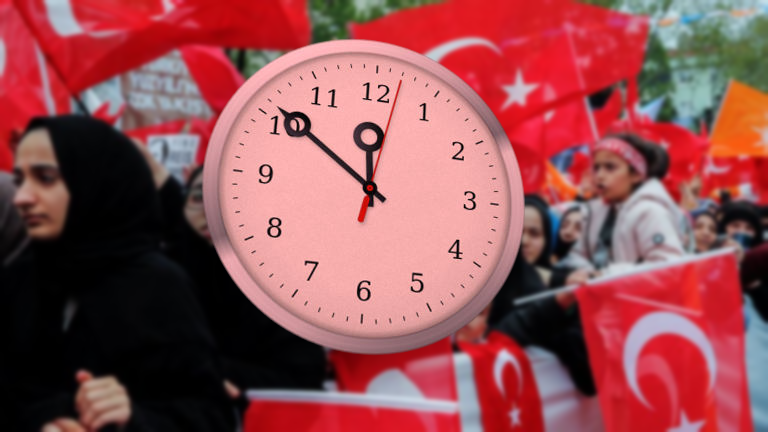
{"hour": 11, "minute": 51, "second": 2}
